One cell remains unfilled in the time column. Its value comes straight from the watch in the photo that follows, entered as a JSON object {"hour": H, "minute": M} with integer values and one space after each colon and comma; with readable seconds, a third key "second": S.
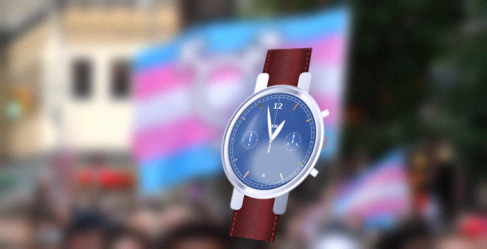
{"hour": 12, "minute": 57}
